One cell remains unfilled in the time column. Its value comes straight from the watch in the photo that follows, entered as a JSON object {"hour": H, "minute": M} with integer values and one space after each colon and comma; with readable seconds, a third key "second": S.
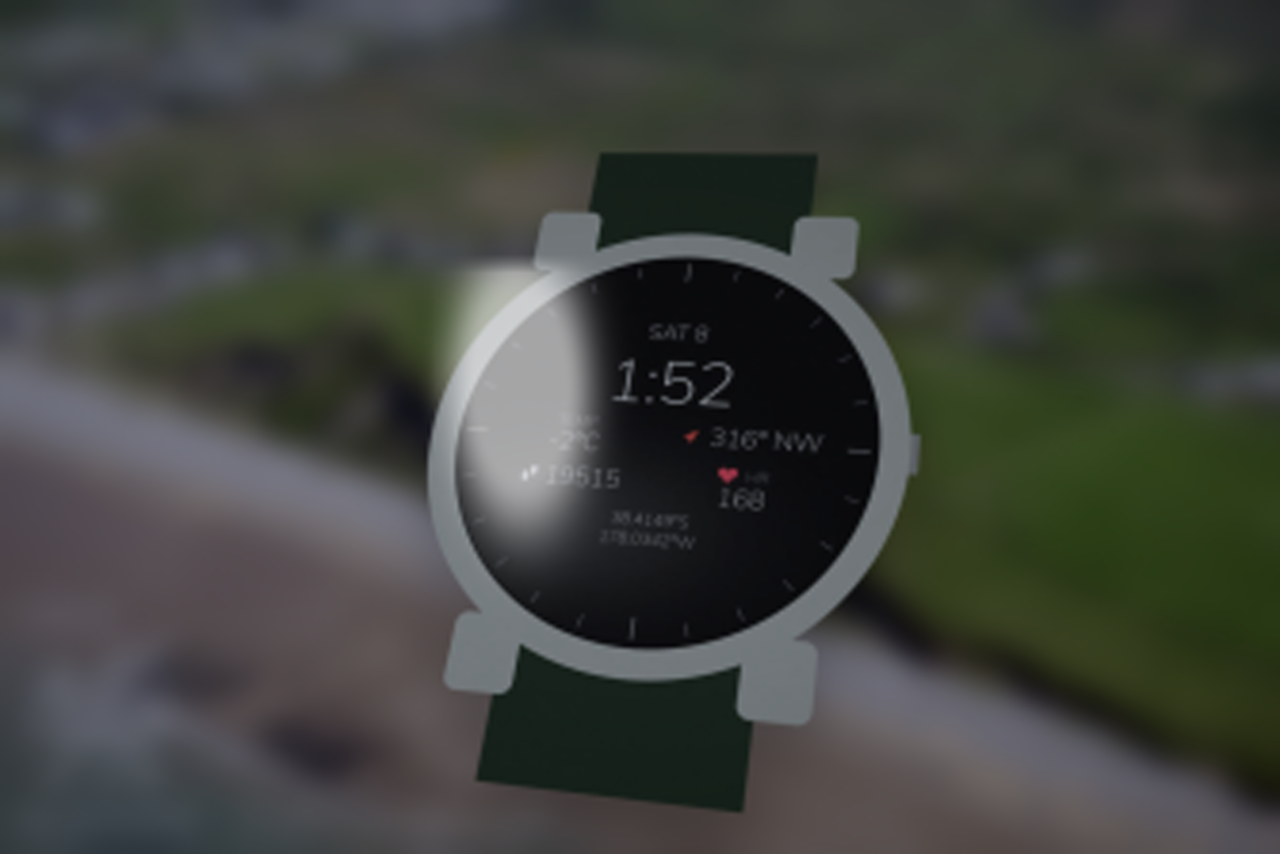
{"hour": 1, "minute": 52}
